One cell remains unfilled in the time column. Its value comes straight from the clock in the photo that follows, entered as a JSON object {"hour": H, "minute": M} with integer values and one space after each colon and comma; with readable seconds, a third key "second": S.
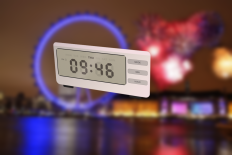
{"hour": 9, "minute": 46}
